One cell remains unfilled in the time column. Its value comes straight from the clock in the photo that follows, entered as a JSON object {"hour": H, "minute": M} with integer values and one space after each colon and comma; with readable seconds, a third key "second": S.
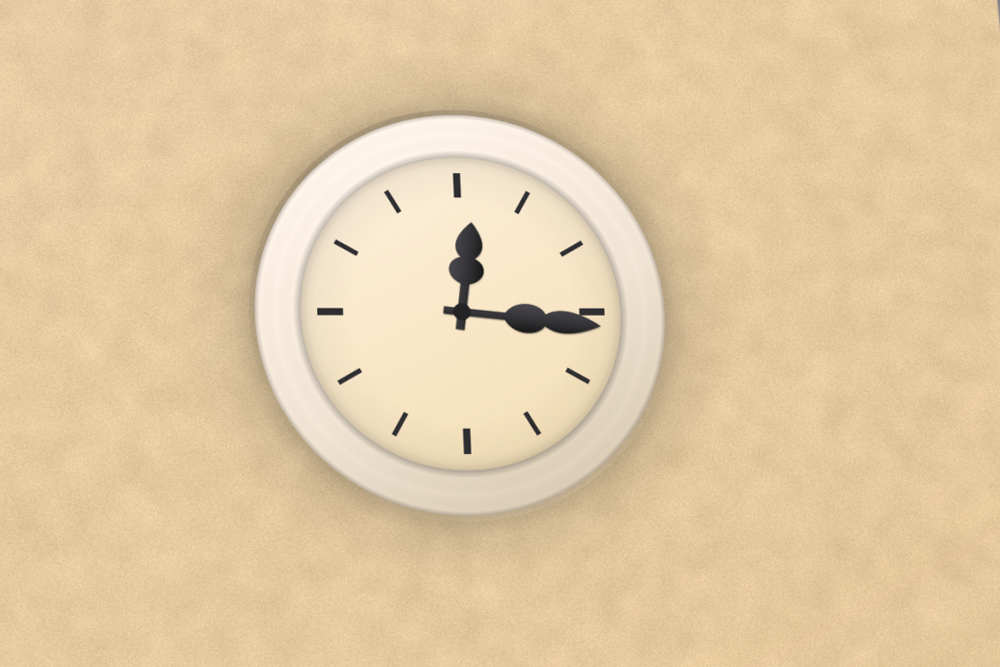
{"hour": 12, "minute": 16}
